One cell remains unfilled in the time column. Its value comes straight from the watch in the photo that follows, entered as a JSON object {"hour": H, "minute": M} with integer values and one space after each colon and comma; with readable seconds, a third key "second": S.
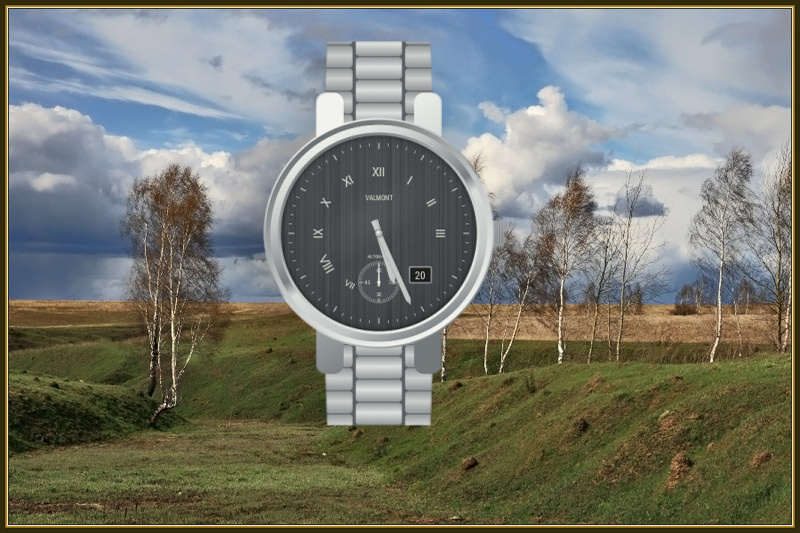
{"hour": 5, "minute": 26}
